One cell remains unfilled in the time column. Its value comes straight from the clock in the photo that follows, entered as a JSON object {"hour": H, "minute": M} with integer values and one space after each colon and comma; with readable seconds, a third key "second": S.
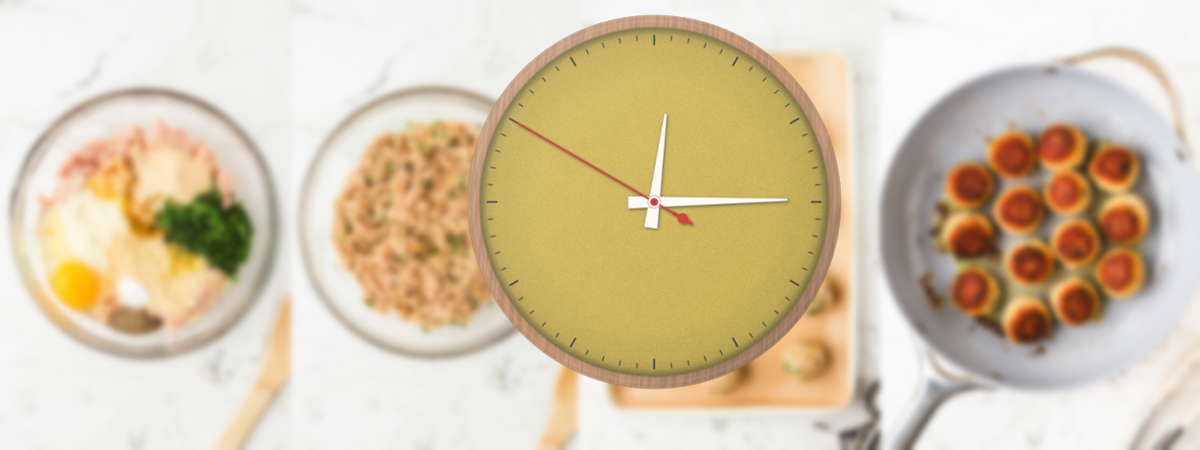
{"hour": 12, "minute": 14, "second": 50}
